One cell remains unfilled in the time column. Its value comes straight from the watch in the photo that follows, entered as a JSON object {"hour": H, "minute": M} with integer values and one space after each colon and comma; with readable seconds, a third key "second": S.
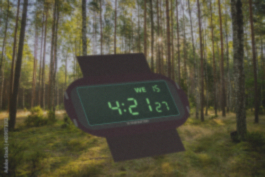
{"hour": 4, "minute": 21, "second": 27}
